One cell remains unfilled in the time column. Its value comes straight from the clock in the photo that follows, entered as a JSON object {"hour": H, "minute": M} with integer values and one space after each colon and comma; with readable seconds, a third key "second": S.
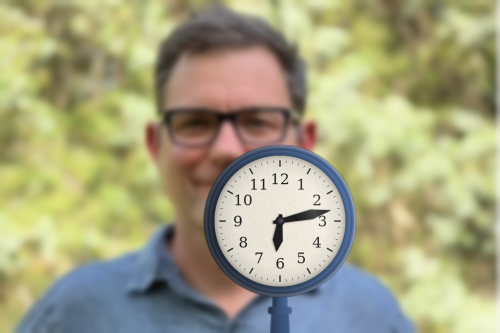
{"hour": 6, "minute": 13}
